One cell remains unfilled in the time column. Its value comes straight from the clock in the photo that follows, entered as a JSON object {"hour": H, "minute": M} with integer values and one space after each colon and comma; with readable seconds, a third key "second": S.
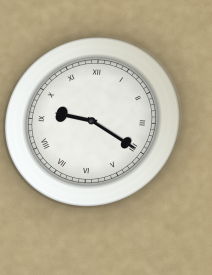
{"hour": 9, "minute": 20}
